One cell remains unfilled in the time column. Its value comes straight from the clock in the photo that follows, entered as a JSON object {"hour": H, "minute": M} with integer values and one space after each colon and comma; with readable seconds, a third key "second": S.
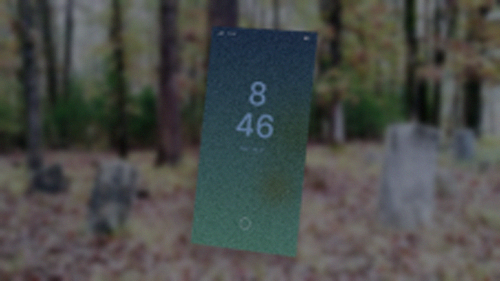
{"hour": 8, "minute": 46}
